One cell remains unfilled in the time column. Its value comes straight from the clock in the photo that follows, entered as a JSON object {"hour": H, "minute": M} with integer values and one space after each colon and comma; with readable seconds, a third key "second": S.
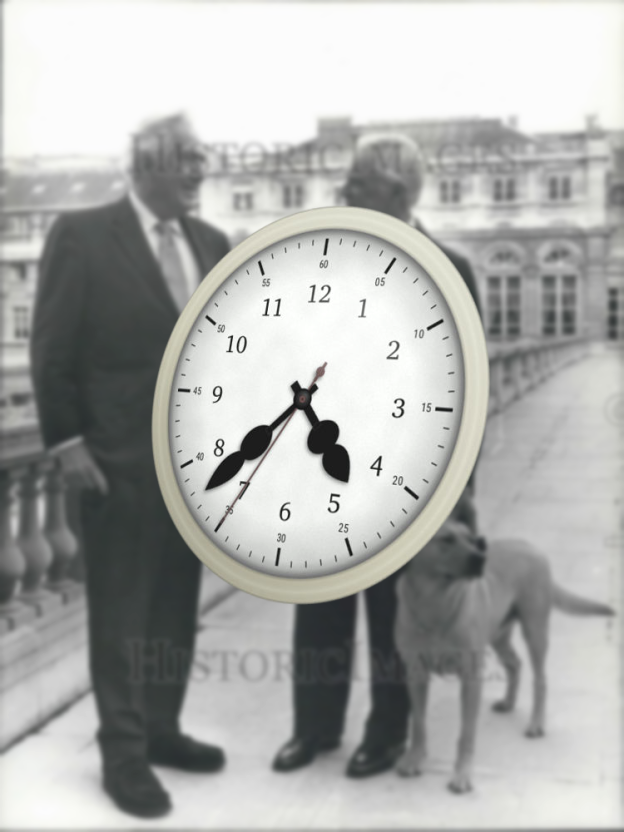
{"hour": 4, "minute": 37, "second": 35}
